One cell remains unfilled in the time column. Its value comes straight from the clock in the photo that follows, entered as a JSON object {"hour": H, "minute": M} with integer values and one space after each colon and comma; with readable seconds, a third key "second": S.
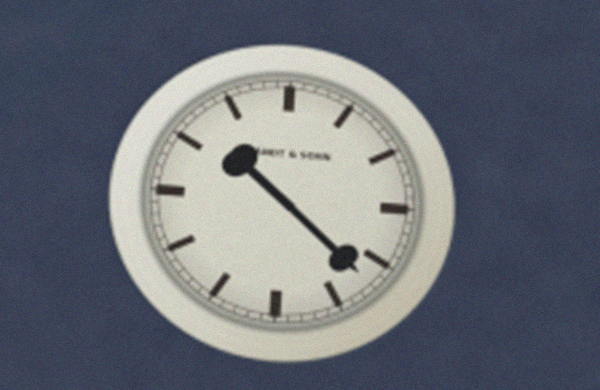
{"hour": 10, "minute": 22}
